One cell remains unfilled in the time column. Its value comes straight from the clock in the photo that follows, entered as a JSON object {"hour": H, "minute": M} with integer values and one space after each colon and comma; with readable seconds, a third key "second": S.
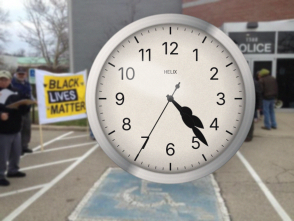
{"hour": 4, "minute": 23, "second": 35}
